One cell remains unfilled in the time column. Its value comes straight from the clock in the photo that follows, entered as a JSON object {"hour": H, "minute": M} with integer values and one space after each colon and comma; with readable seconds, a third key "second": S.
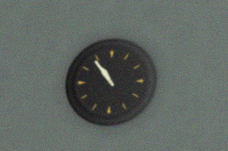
{"hour": 10, "minute": 54}
